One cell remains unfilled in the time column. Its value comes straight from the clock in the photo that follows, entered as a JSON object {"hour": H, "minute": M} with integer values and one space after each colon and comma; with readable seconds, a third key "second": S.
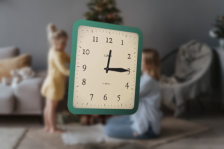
{"hour": 12, "minute": 15}
